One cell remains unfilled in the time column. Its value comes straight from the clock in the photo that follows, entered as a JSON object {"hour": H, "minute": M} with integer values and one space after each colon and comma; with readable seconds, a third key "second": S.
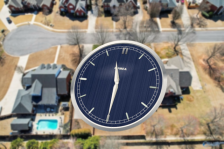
{"hour": 11, "minute": 30}
